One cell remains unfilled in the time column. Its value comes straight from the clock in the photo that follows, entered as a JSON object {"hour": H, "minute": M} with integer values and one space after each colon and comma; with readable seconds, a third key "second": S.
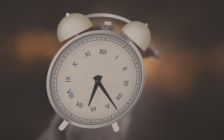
{"hour": 6, "minute": 23}
